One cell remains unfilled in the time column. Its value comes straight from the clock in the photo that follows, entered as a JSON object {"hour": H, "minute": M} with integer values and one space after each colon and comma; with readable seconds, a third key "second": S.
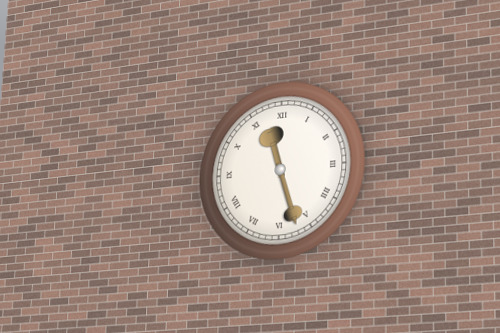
{"hour": 11, "minute": 27}
